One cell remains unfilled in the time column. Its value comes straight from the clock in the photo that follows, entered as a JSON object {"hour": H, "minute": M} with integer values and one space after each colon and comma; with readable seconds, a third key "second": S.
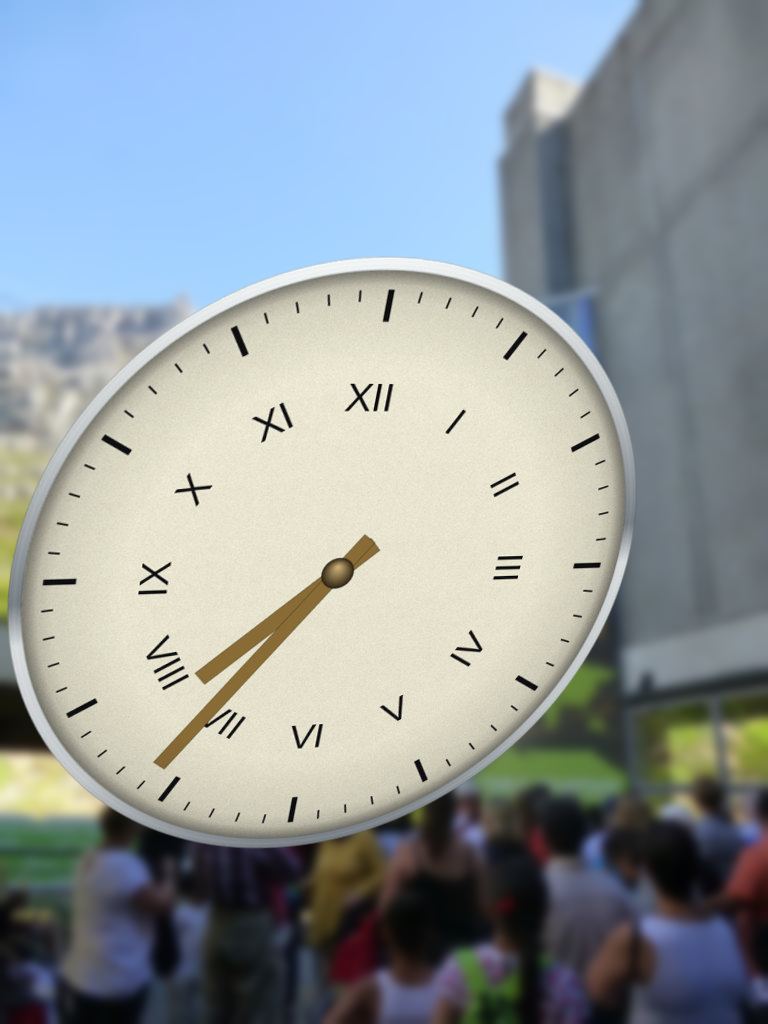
{"hour": 7, "minute": 36}
